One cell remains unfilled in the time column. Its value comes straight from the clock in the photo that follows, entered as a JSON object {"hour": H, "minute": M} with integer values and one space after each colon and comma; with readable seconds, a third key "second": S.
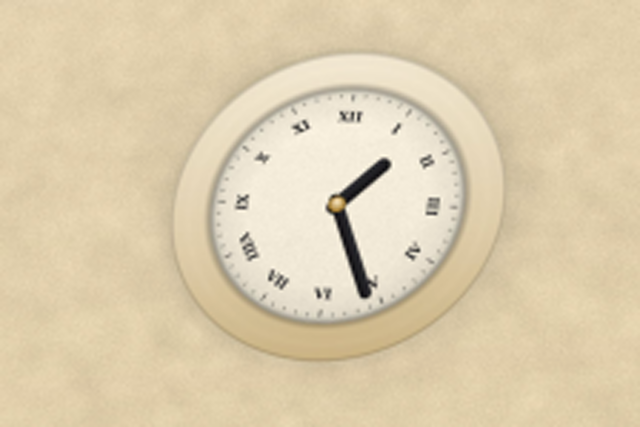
{"hour": 1, "minute": 26}
